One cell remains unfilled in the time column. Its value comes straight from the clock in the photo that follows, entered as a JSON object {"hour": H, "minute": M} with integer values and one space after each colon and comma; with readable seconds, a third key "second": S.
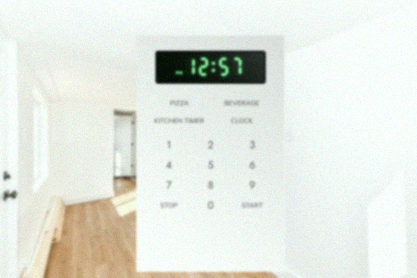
{"hour": 12, "minute": 57}
